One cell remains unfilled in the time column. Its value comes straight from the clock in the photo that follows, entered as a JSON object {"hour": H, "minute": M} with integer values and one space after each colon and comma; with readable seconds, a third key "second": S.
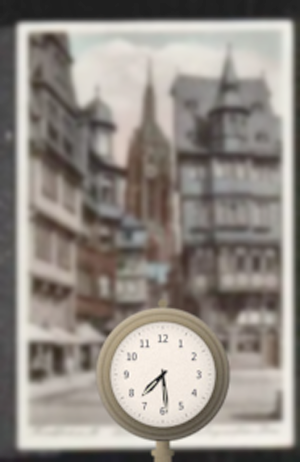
{"hour": 7, "minute": 29}
